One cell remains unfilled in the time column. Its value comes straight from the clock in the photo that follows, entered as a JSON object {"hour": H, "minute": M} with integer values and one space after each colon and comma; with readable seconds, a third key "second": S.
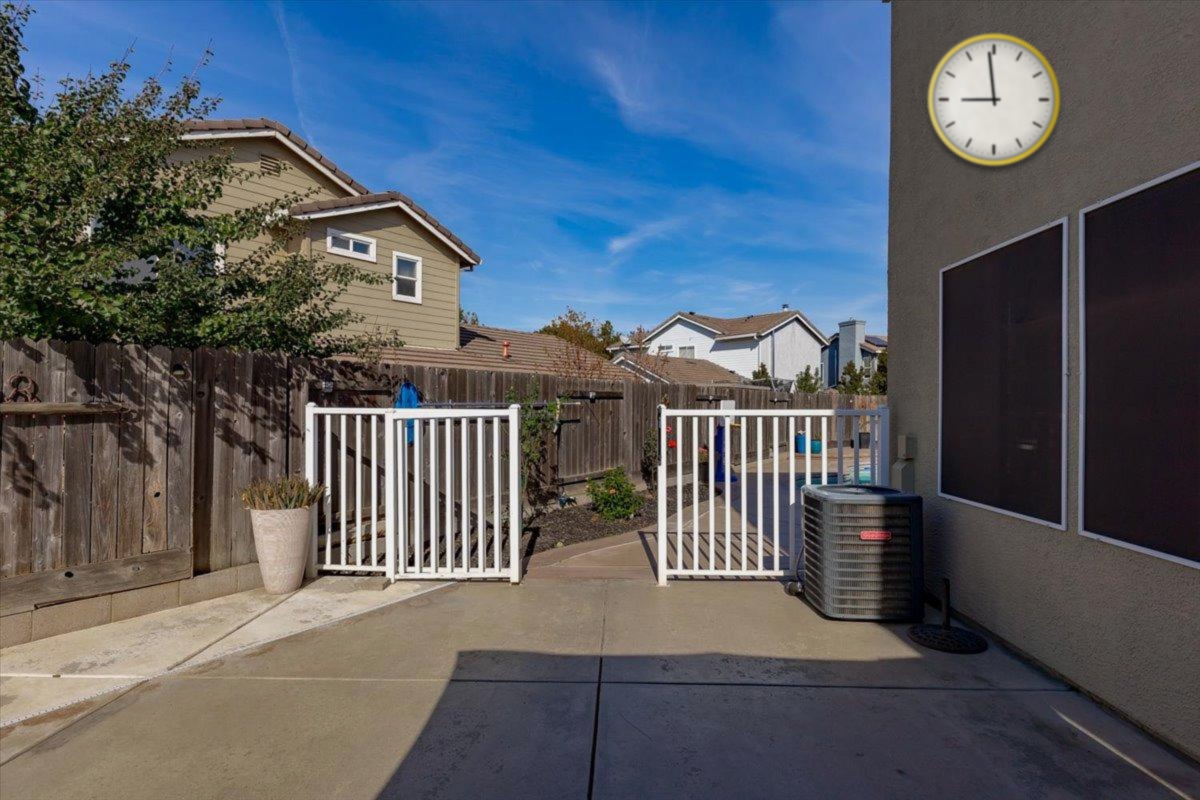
{"hour": 8, "minute": 59}
